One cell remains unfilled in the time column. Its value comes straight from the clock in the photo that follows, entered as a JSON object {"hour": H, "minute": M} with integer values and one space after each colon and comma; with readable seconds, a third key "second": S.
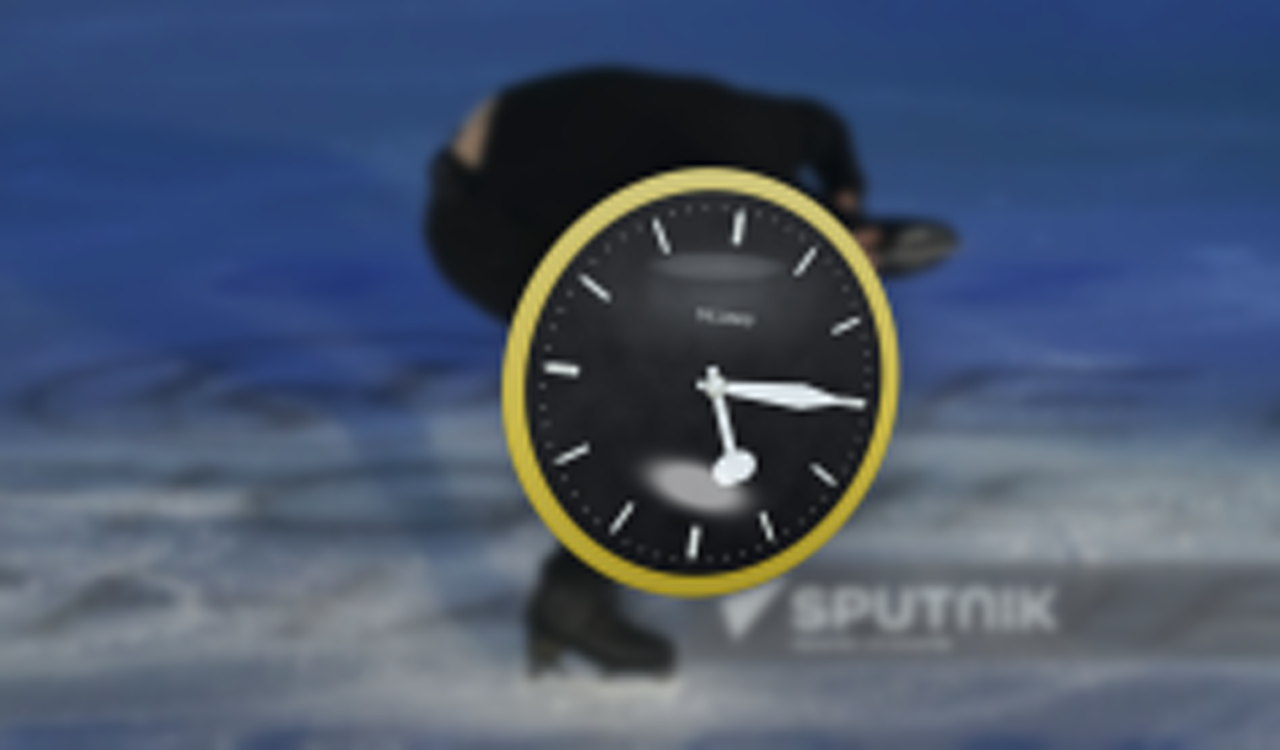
{"hour": 5, "minute": 15}
